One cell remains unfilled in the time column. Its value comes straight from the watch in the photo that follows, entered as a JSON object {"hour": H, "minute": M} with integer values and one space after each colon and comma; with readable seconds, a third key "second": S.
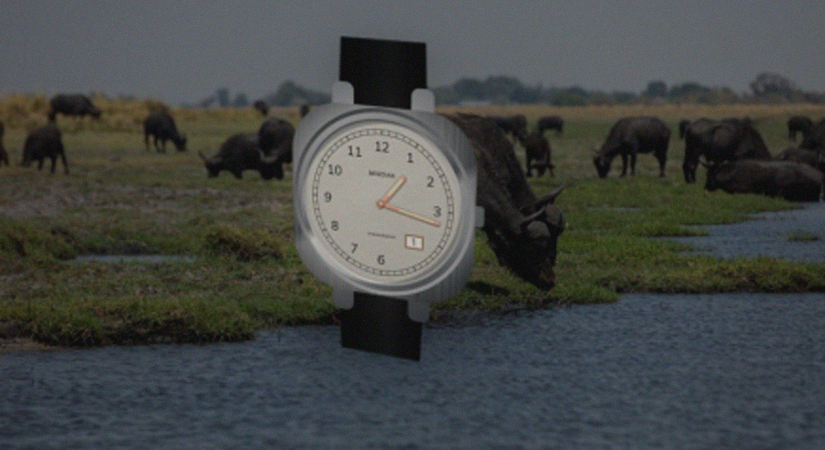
{"hour": 1, "minute": 17}
